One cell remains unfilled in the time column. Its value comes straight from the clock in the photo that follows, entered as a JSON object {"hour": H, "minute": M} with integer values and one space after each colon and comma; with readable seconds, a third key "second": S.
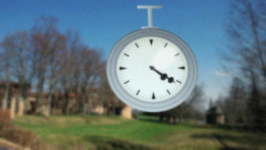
{"hour": 4, "minute": 21}
